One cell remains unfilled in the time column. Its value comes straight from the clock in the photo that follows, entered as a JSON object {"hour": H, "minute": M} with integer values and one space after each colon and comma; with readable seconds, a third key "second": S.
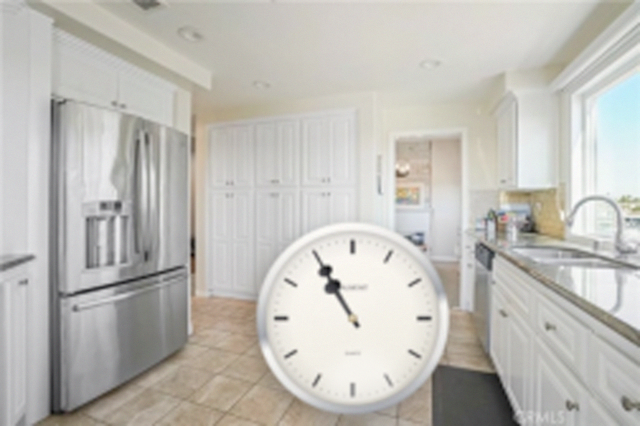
{"hour": 10, "minute": 55}
